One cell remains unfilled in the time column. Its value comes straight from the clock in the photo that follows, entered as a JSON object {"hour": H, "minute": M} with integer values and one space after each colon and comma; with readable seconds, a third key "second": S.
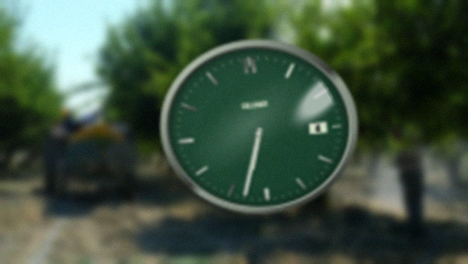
{"hour": 6, "minute": 33}
